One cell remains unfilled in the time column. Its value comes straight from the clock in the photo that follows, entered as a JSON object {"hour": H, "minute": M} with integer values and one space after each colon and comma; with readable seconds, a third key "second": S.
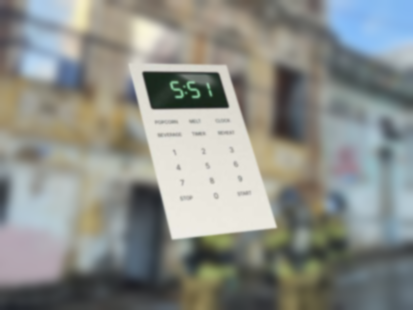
{"hour": 5, "minute": 51}
